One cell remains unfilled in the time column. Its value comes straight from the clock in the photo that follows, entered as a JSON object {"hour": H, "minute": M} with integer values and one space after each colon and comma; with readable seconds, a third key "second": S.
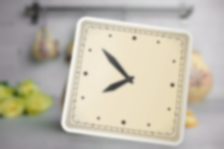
{"hour": 7, "minute": 52}
